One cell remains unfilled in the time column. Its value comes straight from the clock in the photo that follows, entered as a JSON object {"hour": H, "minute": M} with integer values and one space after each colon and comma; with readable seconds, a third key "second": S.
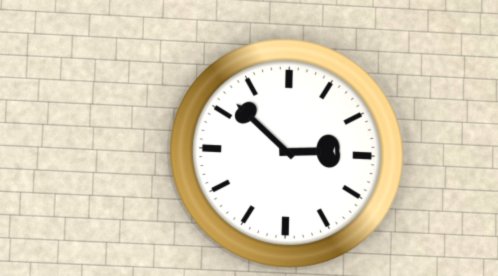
{"hour": 2, "minute": 52}
